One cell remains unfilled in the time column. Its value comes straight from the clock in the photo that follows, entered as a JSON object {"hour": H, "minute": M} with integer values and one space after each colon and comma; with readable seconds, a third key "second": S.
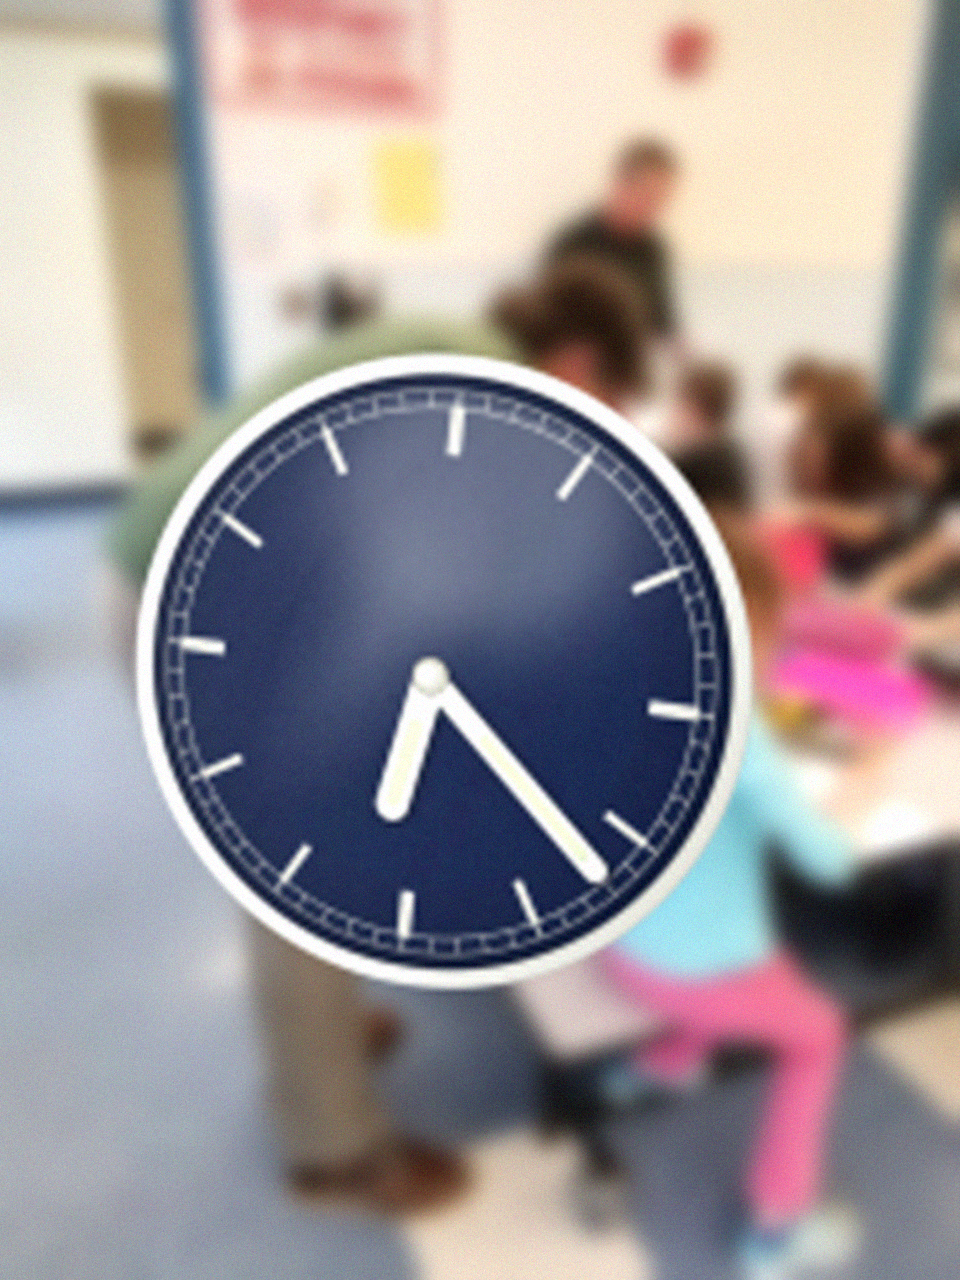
{"hour": 6, "minute": 22}
